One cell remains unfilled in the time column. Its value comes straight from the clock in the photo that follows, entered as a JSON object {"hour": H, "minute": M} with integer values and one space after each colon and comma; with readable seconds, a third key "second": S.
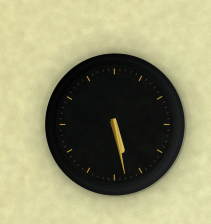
{"hour": 5, "minute": 28}
